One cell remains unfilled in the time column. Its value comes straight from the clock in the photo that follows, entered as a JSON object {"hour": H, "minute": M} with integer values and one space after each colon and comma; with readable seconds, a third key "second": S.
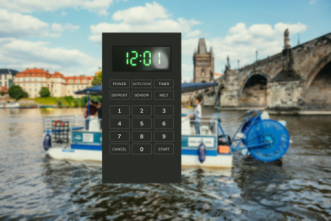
{"hour": 12, "minute": 1}
